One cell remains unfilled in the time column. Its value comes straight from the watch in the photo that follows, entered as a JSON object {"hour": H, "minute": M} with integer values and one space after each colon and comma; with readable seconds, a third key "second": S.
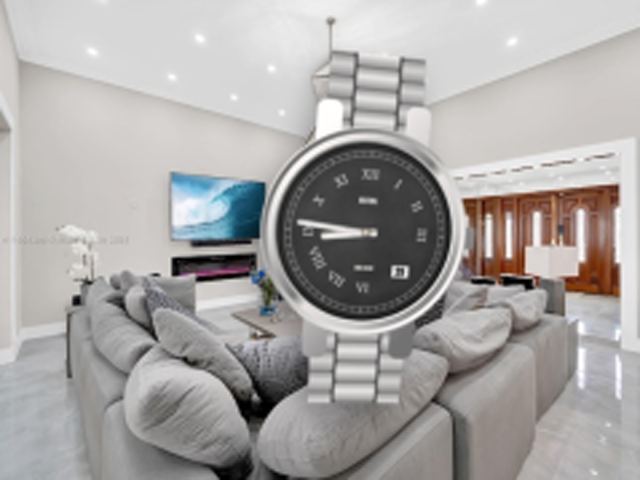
{"hour": 8, "minute": 46}
